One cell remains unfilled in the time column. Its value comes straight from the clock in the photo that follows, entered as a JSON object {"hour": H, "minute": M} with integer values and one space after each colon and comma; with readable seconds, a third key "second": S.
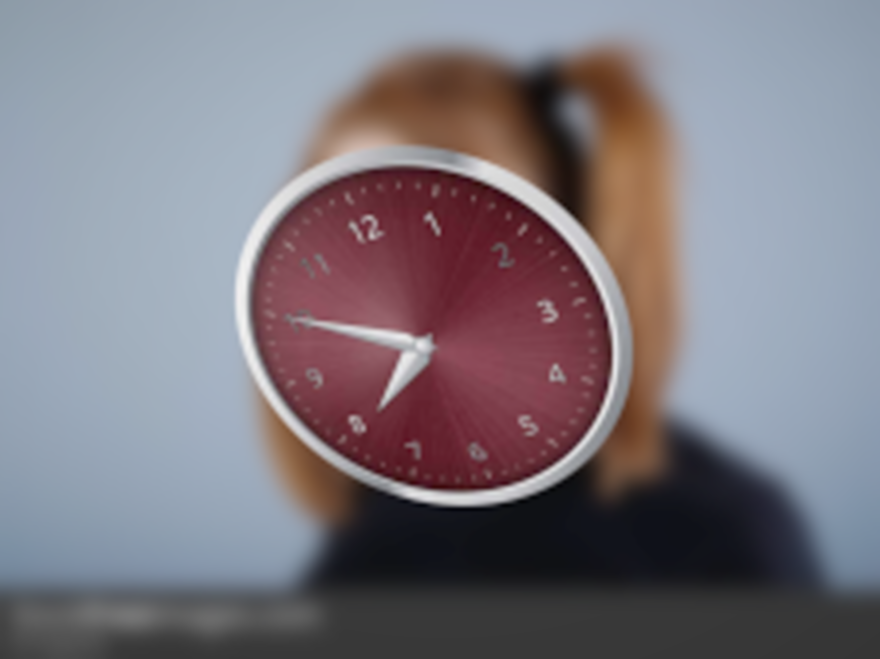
{"hour": 7, "minute": 50}
